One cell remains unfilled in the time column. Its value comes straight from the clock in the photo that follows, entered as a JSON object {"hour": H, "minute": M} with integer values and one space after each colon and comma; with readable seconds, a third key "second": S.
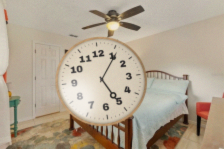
{"hour": 5, "minute": 6}
